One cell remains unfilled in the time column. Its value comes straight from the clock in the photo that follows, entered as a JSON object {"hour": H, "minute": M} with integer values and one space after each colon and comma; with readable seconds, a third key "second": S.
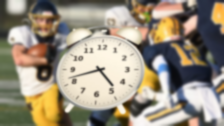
{"hour": 4, "minute": 42}
